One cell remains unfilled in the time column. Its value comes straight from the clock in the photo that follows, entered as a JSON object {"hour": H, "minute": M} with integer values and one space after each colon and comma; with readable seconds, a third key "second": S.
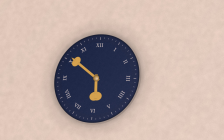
{"hour": 5, "minute": 51}
